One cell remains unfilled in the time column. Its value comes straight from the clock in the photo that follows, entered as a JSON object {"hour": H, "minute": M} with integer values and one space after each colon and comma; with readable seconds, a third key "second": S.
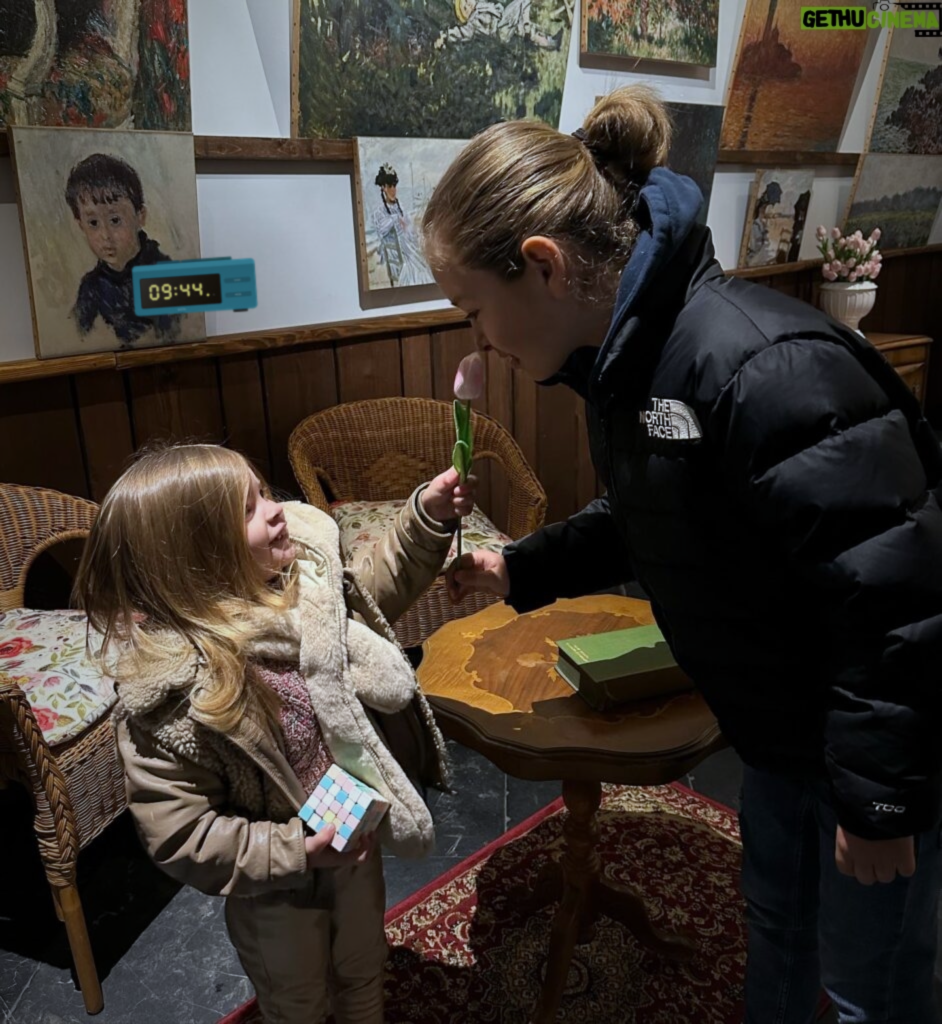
{"hour": 9, "minute": 44}
